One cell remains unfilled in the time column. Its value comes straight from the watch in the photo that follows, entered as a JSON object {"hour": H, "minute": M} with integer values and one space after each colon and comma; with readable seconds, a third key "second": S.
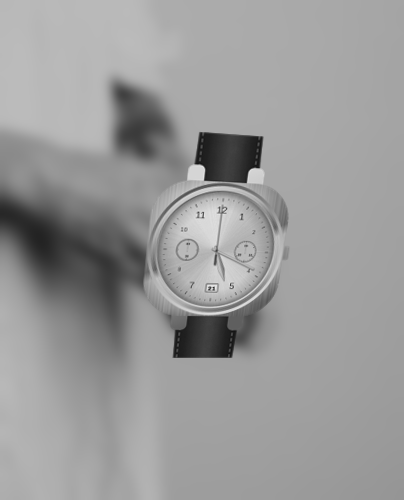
{"hour": 5, "minute": 19}
